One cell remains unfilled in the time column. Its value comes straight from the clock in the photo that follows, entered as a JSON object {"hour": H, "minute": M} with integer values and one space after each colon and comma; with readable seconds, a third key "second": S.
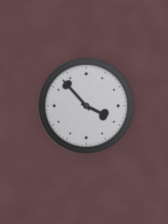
{"hour": 3, "minute": 53}
